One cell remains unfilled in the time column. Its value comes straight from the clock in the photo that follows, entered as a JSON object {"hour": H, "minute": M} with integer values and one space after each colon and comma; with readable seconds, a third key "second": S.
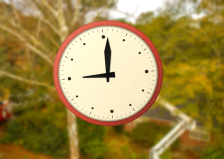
{"hour": 9, "minute": 1}
